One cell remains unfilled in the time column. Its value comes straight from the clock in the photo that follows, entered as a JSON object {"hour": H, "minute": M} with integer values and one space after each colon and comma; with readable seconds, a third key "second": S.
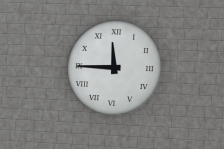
{"hour": 11, "minute": 45}
